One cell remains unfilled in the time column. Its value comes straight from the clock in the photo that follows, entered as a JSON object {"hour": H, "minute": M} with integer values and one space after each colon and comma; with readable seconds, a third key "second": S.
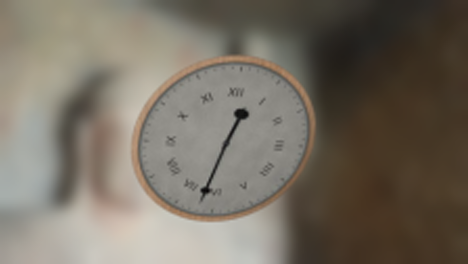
{"hour": 12, "minute": 32}
